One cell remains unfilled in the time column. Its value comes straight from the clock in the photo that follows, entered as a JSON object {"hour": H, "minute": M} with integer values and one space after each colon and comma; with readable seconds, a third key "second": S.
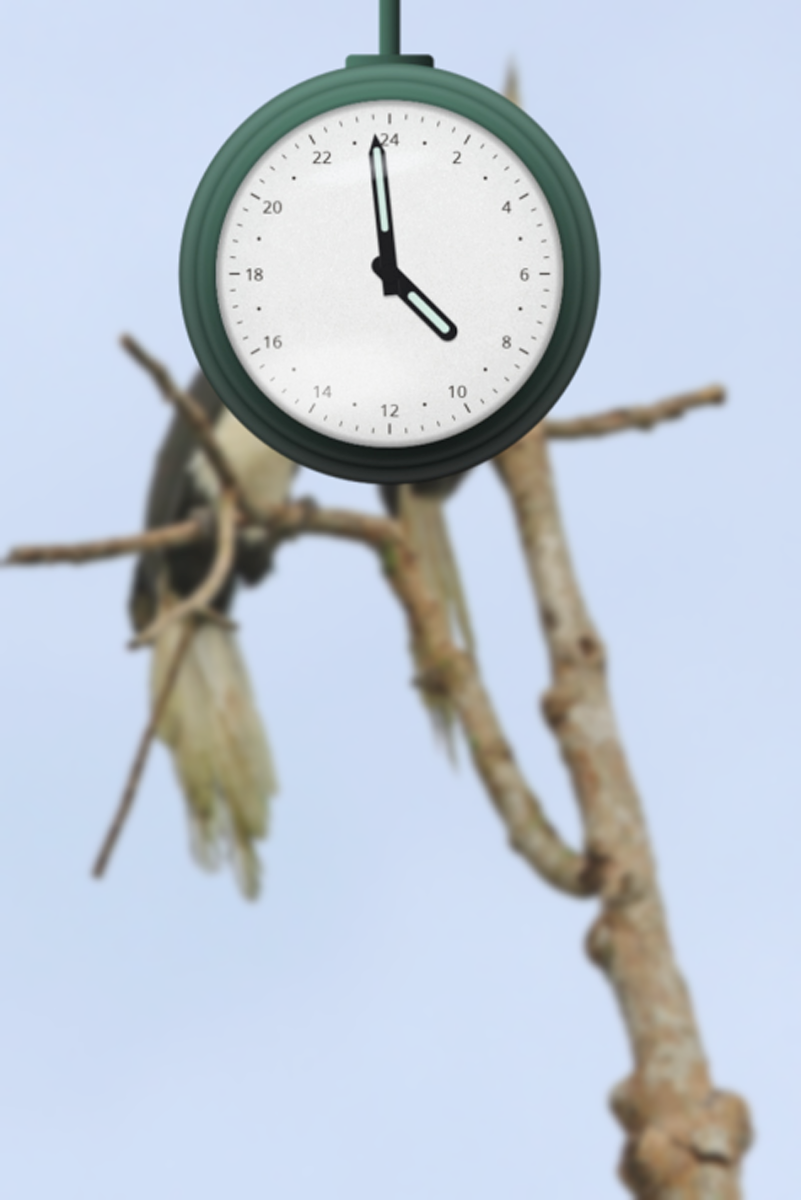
{"hour": 8, "minute": 59}
